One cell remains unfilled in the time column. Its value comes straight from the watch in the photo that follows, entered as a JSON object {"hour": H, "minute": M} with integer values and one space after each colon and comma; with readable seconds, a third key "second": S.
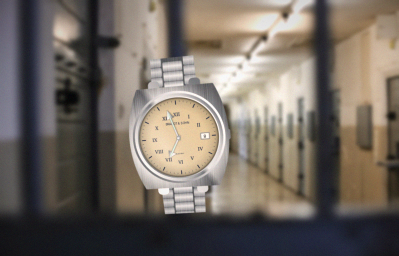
{"hour": 6, "minute": 57}
